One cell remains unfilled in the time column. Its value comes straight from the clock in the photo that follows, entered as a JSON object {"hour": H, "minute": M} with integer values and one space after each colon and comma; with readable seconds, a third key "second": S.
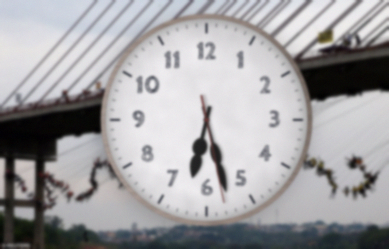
{"hour": 6, "minute": 27, "second": 28}
